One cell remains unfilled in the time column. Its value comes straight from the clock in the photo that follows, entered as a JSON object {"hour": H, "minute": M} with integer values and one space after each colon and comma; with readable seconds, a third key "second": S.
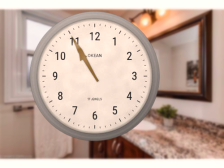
{"hour": 10, "minute": 55}
